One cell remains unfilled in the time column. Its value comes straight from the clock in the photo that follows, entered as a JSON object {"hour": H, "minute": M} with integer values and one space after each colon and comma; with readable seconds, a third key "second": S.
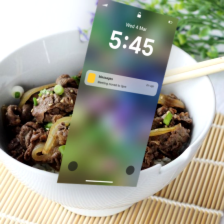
{"hour": 5, "minute": 45}
